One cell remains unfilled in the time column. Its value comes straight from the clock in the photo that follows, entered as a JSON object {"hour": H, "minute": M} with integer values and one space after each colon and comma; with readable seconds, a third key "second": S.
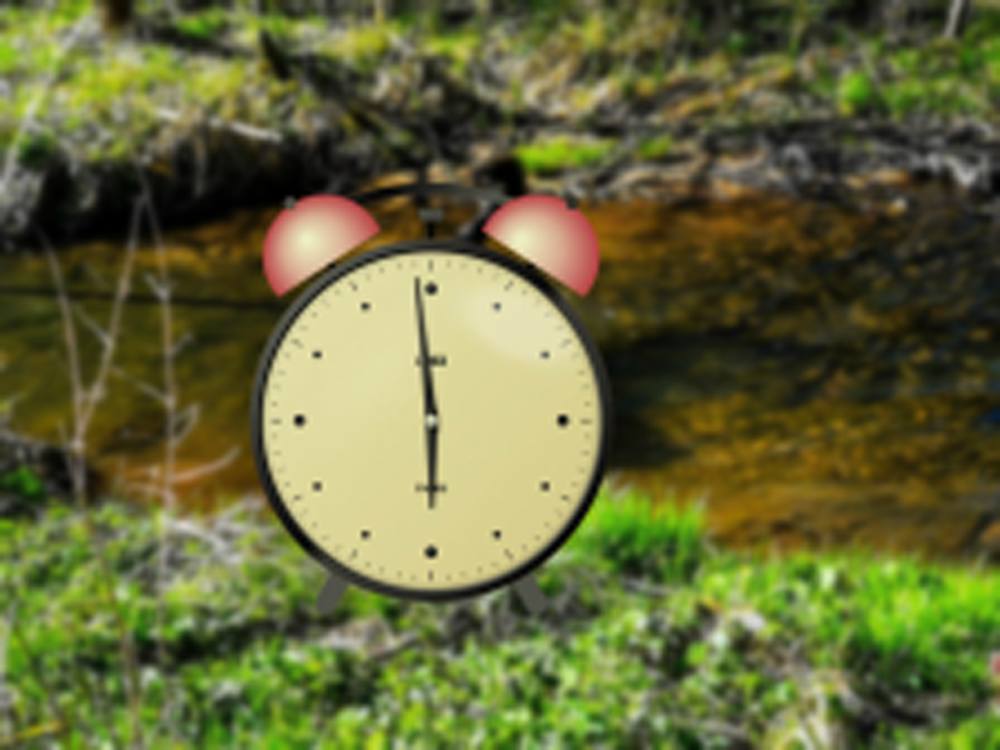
{"hour": 5, "minute": 59}
